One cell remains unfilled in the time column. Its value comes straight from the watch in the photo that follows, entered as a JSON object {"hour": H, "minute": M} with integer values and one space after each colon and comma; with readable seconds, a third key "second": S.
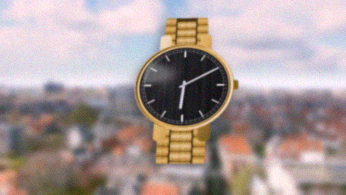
{"hour": 6, "minute": 10}
